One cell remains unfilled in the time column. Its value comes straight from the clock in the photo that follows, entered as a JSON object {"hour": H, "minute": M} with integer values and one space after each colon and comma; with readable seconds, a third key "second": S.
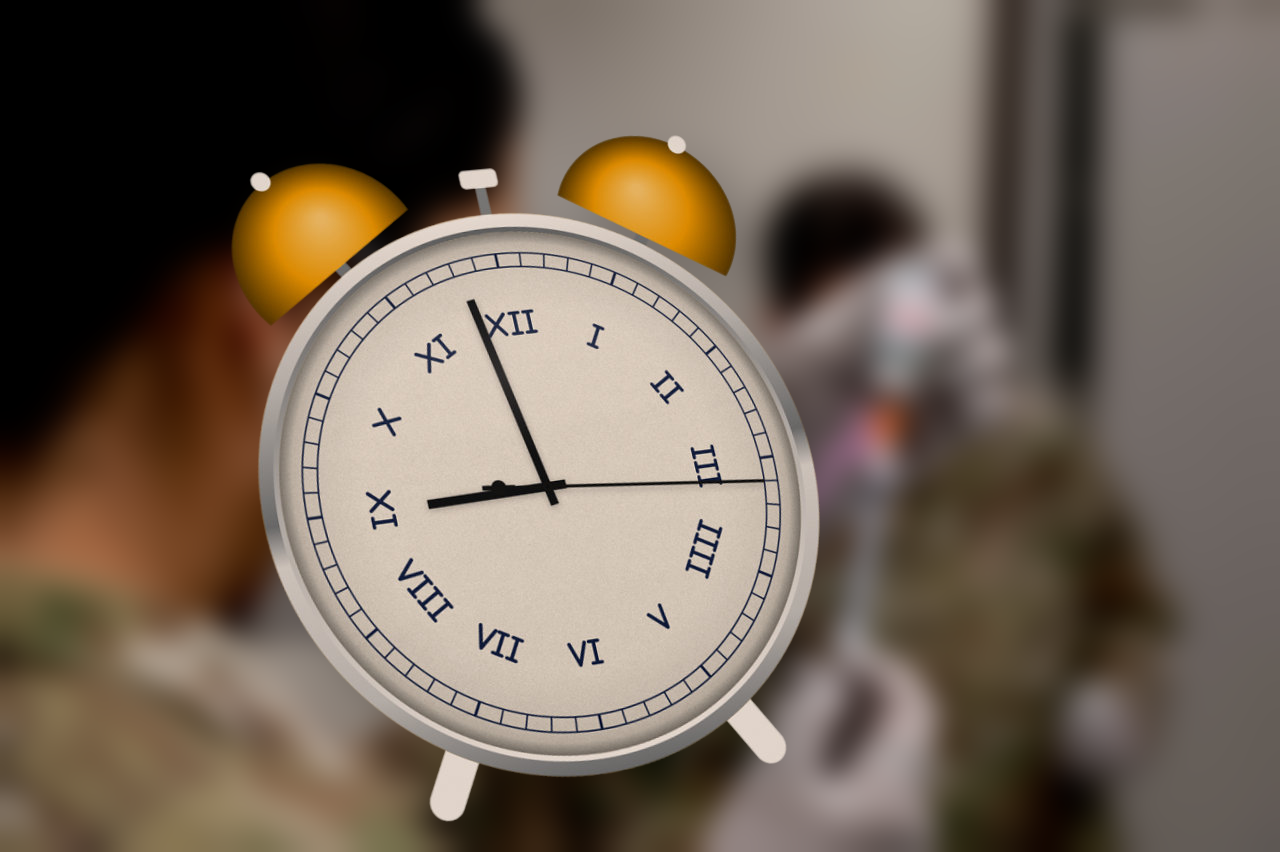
{"hour": 8, "minute": 58, "second": 16}
